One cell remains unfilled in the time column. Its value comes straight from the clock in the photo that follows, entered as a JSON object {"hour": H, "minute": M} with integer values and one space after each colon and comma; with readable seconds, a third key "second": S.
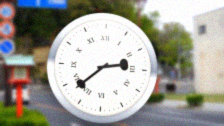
{"hour": 2, "minute": 38}
